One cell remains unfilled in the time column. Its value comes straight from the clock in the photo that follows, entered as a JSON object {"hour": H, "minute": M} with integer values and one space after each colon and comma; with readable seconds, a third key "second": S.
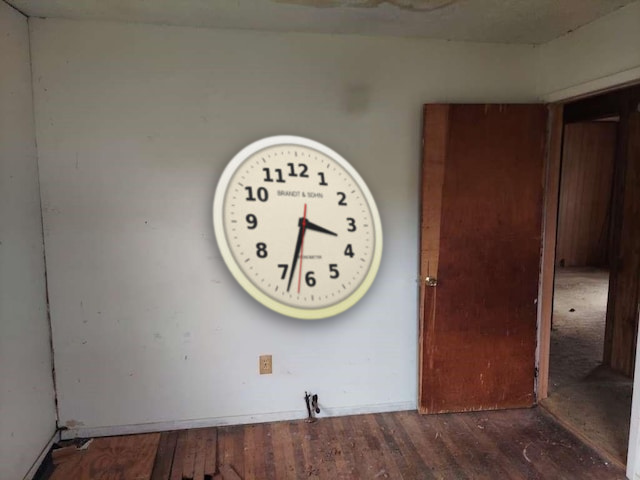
{"hour": 3, "minute": 33, "second": 32}
